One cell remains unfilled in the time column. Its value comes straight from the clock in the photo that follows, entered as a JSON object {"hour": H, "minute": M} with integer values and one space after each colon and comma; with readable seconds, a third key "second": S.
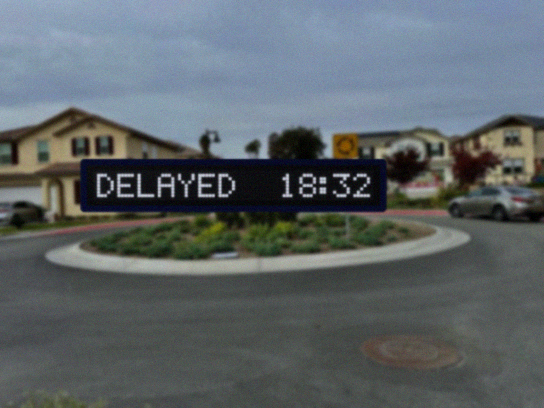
{"hour": 18, "minute": 32}
